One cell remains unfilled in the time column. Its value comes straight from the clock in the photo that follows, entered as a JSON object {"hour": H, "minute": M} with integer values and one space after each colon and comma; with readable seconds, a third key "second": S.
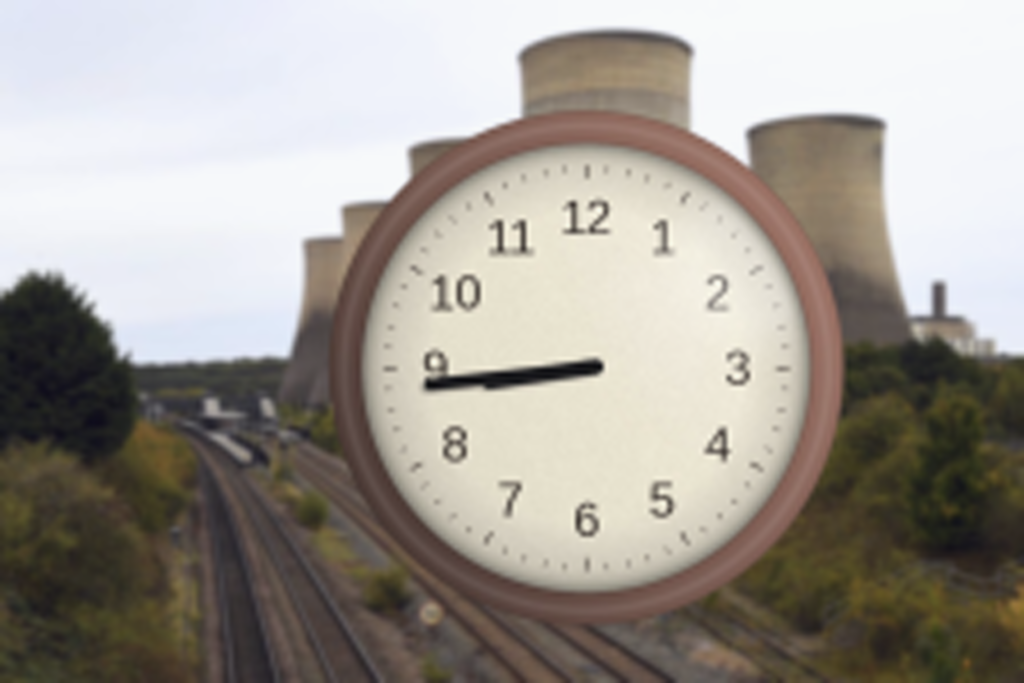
{"hour": 8, "minute": 44}
